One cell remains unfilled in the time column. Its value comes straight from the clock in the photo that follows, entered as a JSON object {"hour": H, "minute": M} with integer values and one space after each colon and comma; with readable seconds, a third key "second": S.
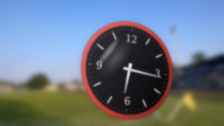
{"hour": 6, "minute": 16}
